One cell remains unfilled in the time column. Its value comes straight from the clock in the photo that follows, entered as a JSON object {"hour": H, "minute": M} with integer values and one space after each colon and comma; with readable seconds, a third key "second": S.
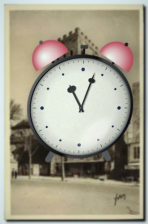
{"hour": 11, "minute": 3}
